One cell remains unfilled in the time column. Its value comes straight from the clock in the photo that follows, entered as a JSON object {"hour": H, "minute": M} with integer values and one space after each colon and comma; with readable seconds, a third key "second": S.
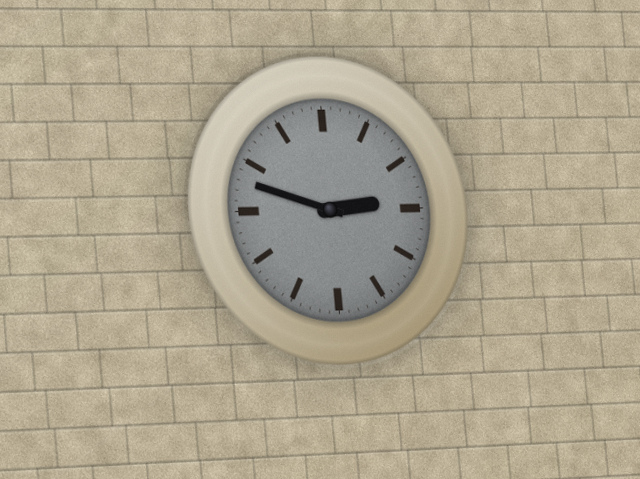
{"hour": 2, "minute": 48}
